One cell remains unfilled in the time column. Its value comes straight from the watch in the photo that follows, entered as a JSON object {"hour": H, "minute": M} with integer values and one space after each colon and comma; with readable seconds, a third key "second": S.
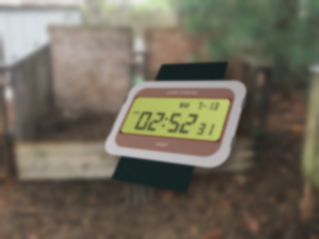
{"hour": 2, "minute": 52}
